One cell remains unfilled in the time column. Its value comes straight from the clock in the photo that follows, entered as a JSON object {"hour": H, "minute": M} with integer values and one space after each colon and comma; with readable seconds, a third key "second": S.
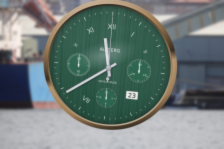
{"hour": 11, "minute": 39}
